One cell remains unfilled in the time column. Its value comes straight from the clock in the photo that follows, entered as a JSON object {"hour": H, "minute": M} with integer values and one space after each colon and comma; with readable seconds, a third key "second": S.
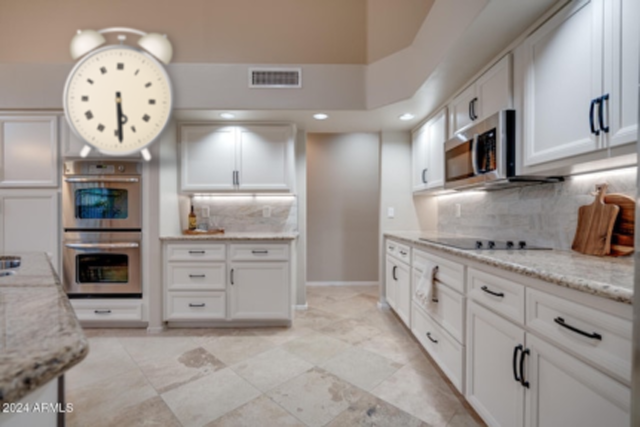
{"hour": 5, "minute": 29}
